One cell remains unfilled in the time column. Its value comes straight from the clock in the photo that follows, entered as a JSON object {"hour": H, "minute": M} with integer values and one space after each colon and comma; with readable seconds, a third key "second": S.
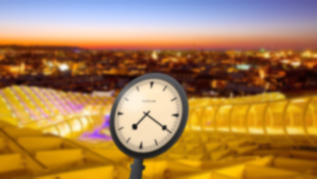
{"hour": 7, "minute": 20}
